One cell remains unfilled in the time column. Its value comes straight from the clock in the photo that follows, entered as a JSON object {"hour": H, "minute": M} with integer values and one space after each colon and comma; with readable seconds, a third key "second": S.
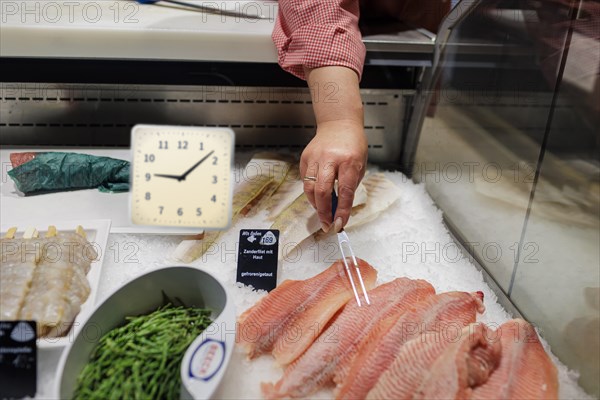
{"hour": 9, "minute": 8}
